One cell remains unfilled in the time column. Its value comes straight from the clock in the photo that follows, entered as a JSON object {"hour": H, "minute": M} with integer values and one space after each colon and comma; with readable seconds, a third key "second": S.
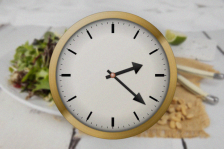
{"hour": 2, "minute": 22}
